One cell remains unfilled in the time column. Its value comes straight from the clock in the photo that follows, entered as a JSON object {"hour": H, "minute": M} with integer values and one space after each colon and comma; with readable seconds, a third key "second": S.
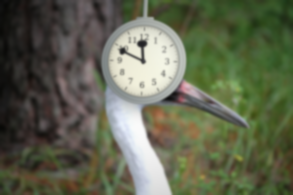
{"hour": 11, "minute": 49}
